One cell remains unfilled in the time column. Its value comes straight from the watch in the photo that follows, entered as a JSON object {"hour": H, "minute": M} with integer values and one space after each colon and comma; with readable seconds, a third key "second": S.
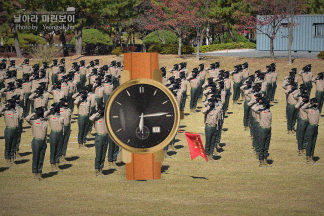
{"hour": 6, "minute": 14}
